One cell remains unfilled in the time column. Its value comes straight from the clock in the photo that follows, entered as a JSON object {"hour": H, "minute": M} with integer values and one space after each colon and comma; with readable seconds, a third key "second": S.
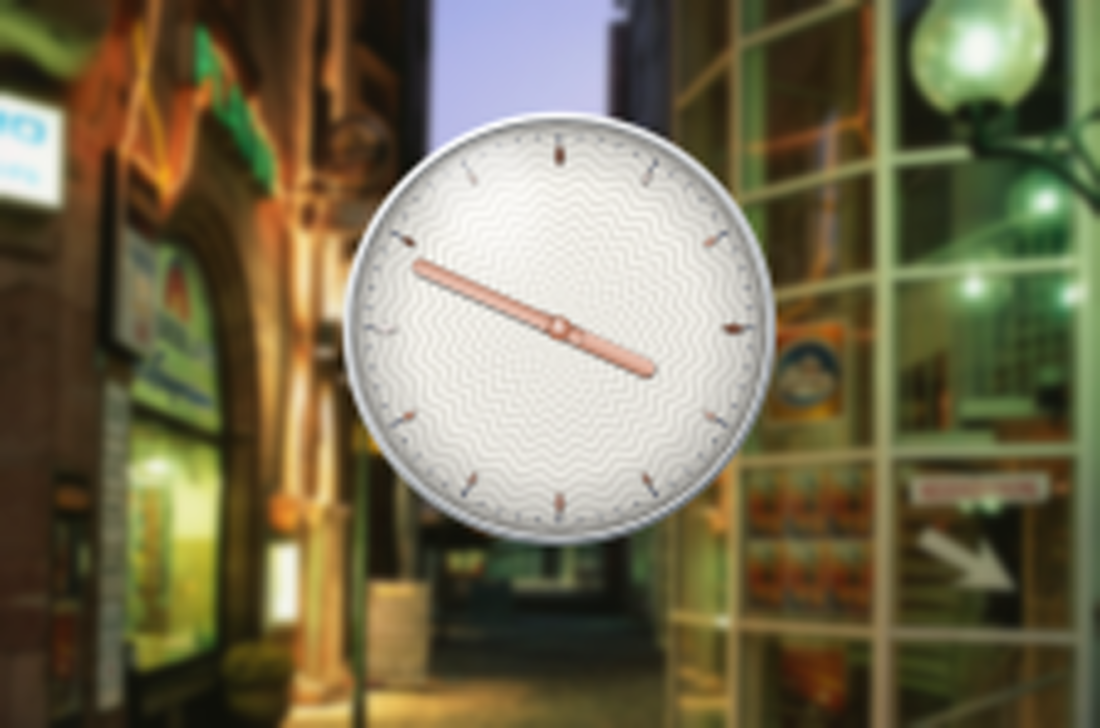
{"hour": 3, "minute": 49}
